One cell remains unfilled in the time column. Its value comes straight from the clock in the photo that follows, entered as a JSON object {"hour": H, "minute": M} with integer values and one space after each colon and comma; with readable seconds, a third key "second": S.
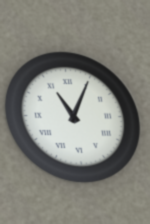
{"hour": 11, "minute": 5}
